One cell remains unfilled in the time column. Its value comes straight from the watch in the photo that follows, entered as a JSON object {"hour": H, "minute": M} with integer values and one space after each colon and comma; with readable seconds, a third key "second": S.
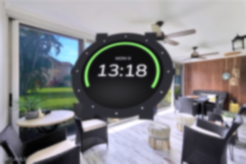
{"hour": 13, "minute": 18}
